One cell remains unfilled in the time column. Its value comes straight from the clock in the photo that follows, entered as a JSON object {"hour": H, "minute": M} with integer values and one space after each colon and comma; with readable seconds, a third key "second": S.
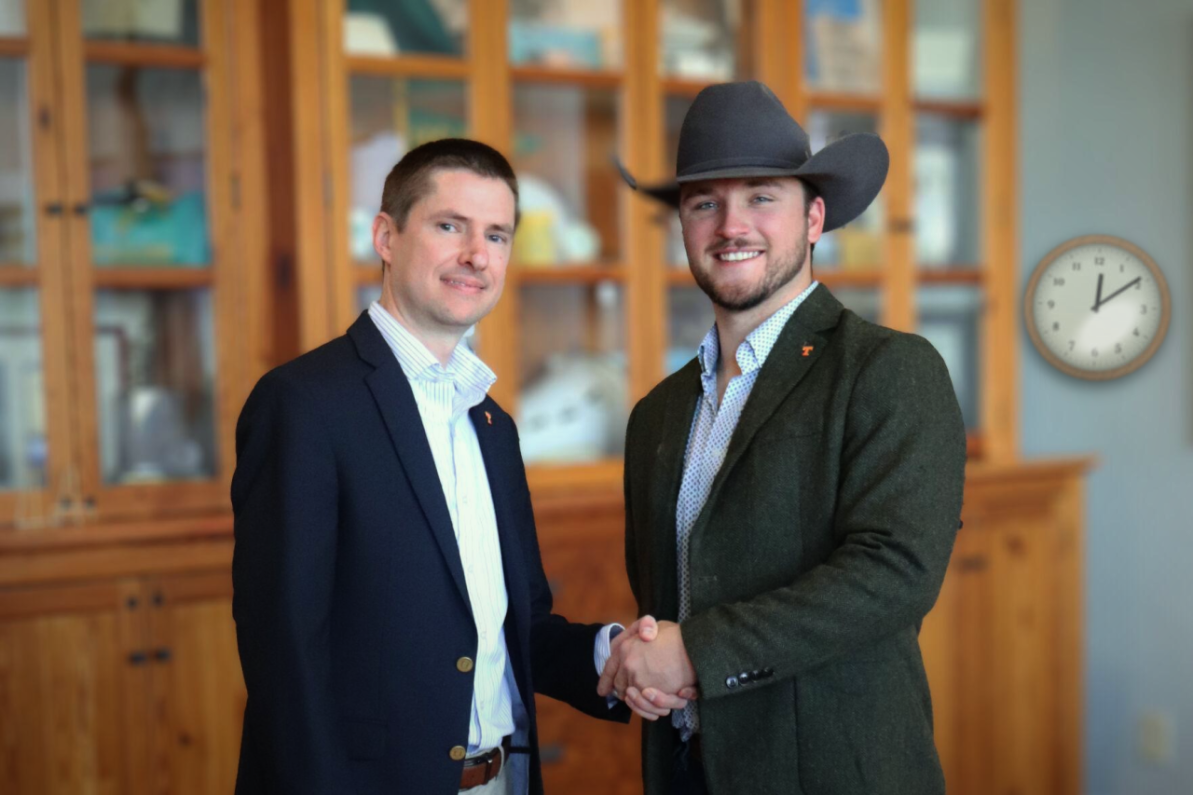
{"hour": 12, "minute": 9}
